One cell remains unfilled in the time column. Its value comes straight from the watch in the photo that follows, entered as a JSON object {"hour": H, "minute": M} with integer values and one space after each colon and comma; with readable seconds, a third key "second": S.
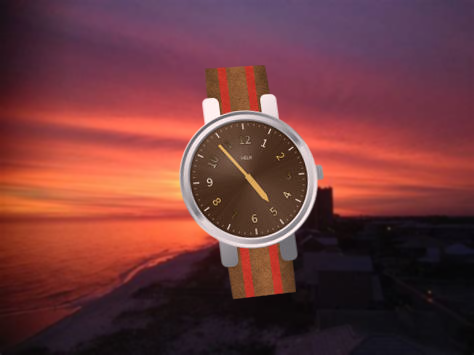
{"hour": 4, "minute": 54}
